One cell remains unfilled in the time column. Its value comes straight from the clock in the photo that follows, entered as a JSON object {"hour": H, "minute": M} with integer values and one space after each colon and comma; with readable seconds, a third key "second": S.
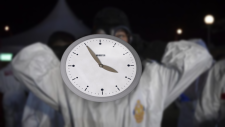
{"hour": 3, "minute": 55}
